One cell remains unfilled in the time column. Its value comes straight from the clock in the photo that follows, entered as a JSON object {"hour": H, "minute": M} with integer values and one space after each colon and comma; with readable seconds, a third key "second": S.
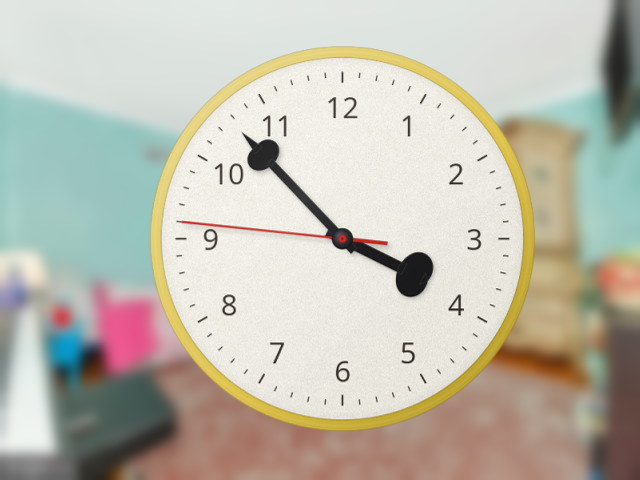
{"hour": 3, "minute": 52, "second": 46}
